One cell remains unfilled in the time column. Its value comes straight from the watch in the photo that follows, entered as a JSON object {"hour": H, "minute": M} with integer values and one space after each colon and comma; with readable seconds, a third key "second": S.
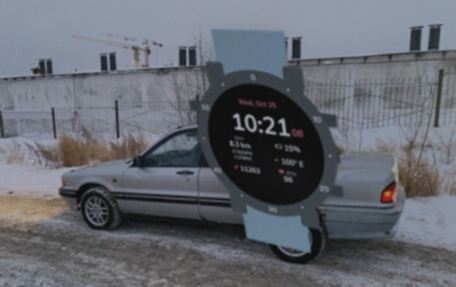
{"hour": 10, "minute": 21}
